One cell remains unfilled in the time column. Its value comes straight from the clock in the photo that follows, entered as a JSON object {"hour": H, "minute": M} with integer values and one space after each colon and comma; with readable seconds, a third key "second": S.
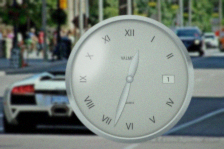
{"hour": 12, "minute": 33}
